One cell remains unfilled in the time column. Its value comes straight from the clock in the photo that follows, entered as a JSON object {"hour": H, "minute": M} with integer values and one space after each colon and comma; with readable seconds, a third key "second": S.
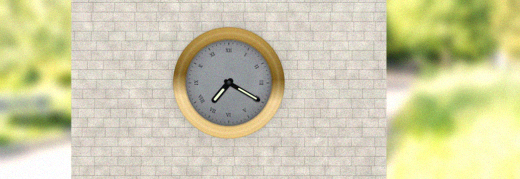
{"hour": 7, "minute": 20}
